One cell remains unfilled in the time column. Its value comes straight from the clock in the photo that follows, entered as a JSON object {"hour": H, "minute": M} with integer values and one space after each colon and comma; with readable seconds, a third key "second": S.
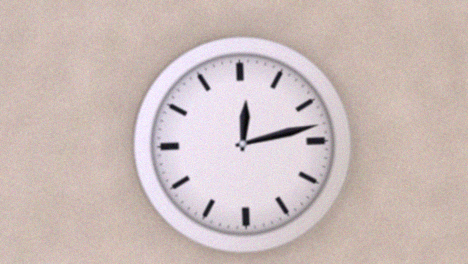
{"hour": 12, "minute": 13}
